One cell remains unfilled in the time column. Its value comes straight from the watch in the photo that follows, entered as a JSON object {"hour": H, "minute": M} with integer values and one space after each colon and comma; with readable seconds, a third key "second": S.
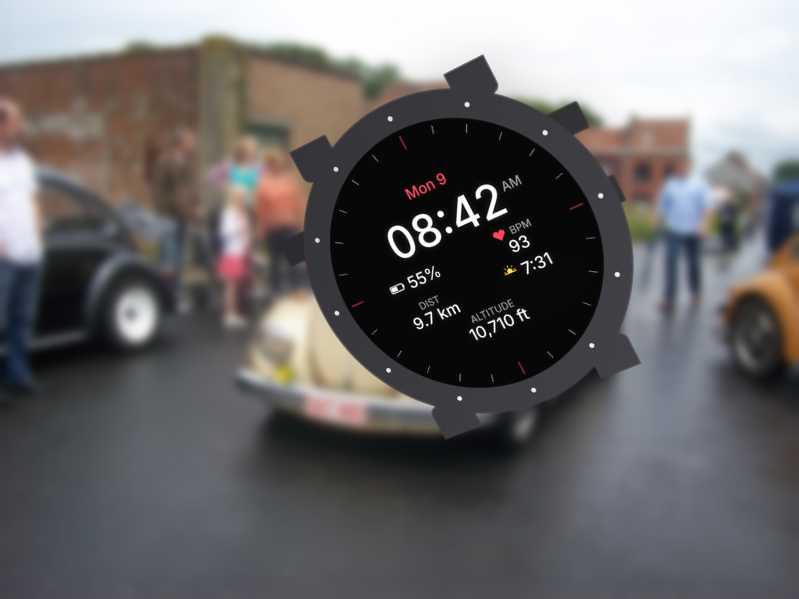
{"hour": 8, "minute": 42}
